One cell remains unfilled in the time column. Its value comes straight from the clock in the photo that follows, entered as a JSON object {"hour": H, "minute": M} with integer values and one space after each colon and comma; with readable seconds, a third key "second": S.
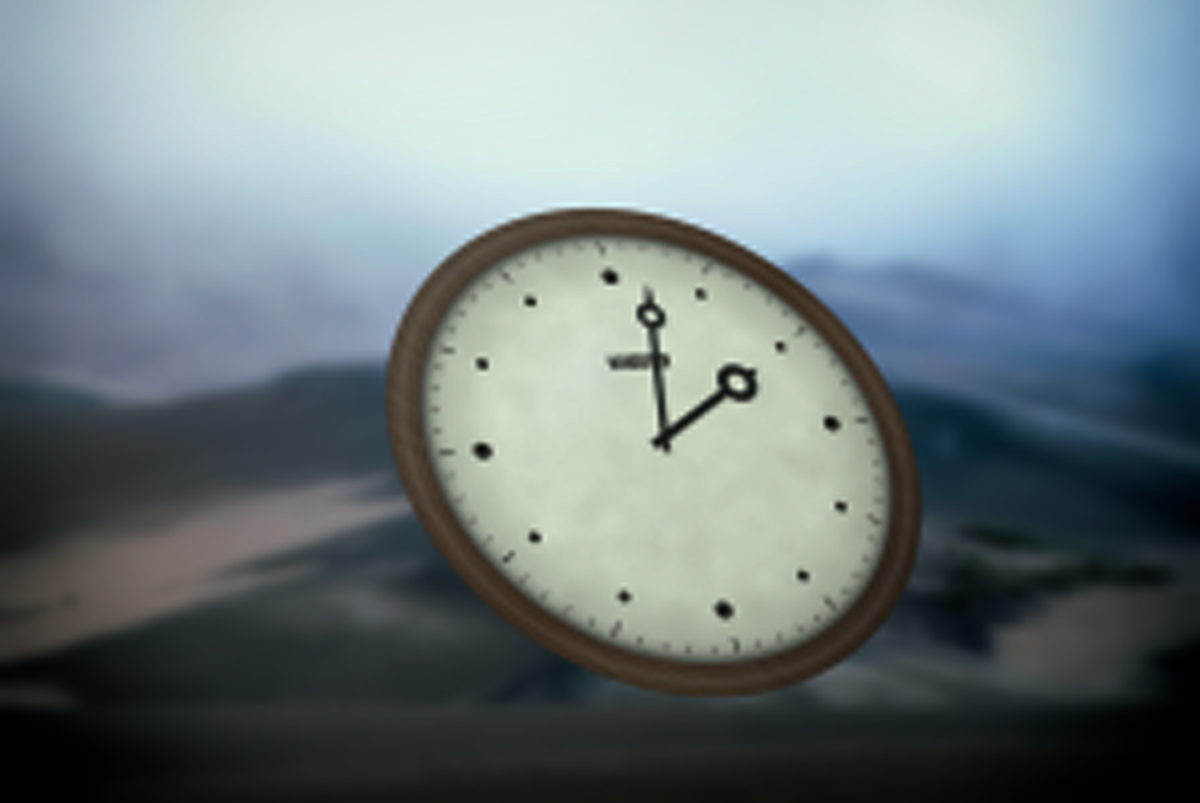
{"hour": 2, "minute": 2}
